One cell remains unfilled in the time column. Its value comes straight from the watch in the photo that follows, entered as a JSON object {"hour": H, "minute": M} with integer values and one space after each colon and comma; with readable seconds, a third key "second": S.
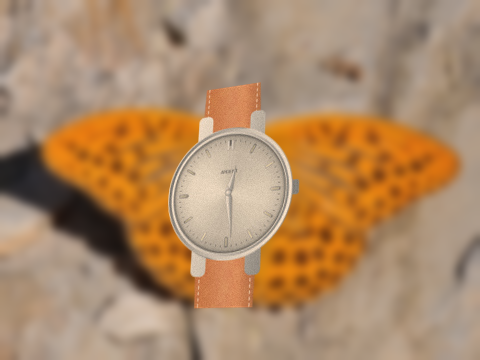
{"hour": 12, "minute": 29}
